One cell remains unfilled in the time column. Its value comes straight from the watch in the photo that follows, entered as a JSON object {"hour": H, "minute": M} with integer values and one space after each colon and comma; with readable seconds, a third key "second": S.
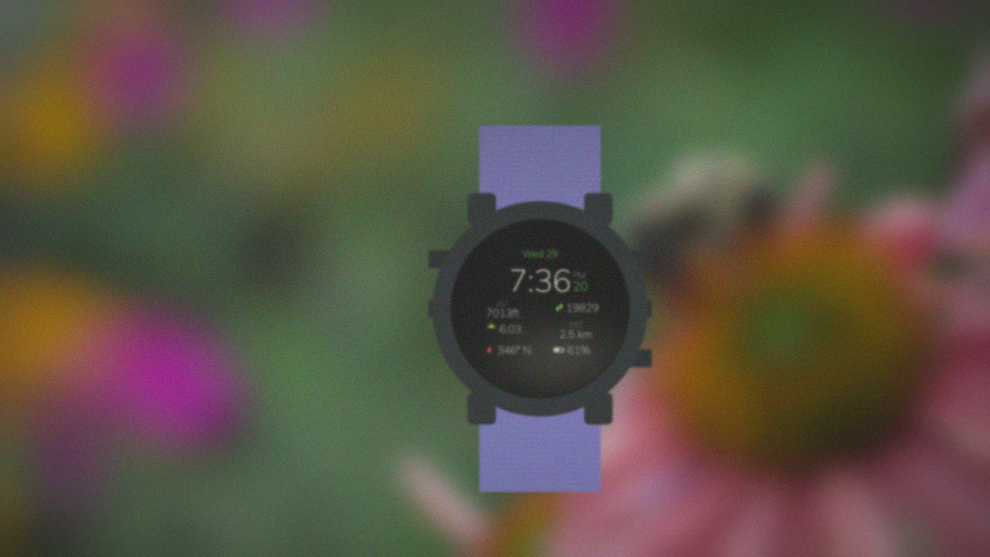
{"hour": 7, "minute": 36, "second": 20}
